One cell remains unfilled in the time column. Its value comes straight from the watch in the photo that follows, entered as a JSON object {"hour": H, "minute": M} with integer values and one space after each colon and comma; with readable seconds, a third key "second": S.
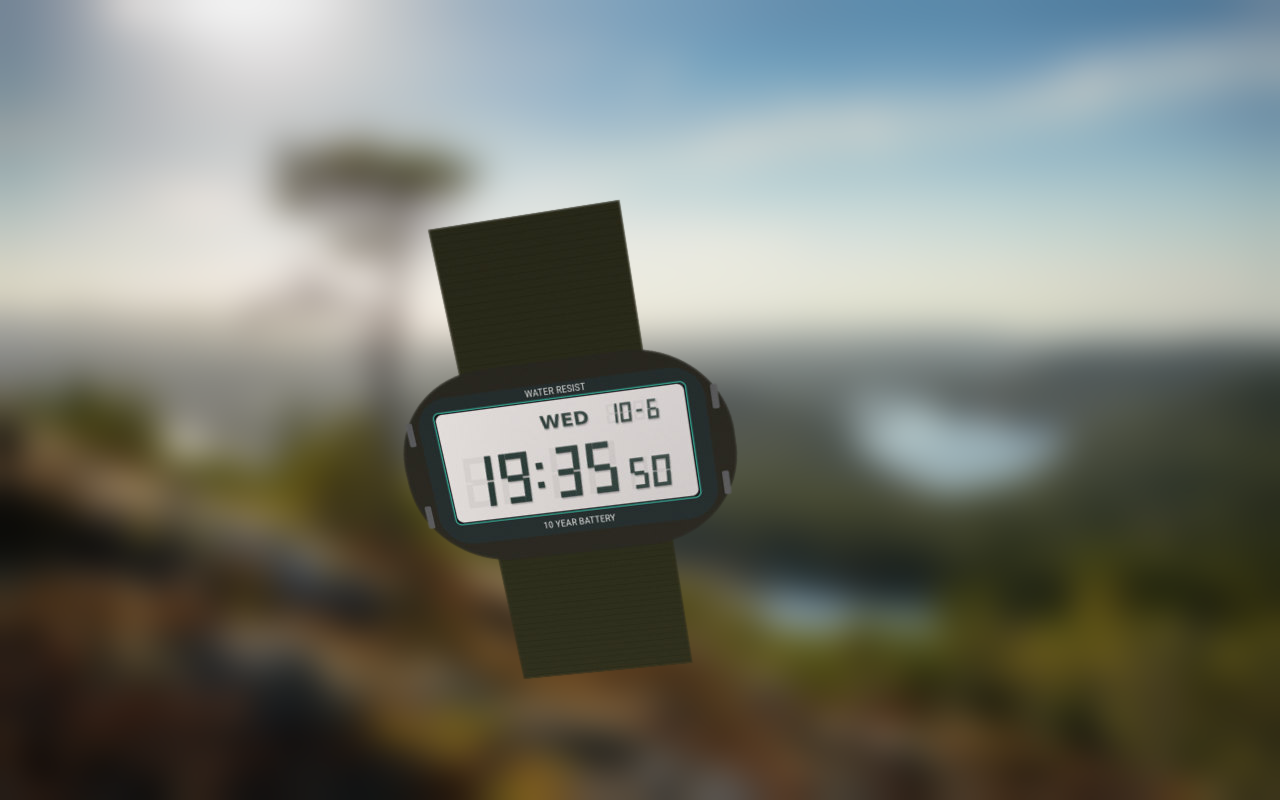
{"hour": 19, "minute": 35, "second": 50}
